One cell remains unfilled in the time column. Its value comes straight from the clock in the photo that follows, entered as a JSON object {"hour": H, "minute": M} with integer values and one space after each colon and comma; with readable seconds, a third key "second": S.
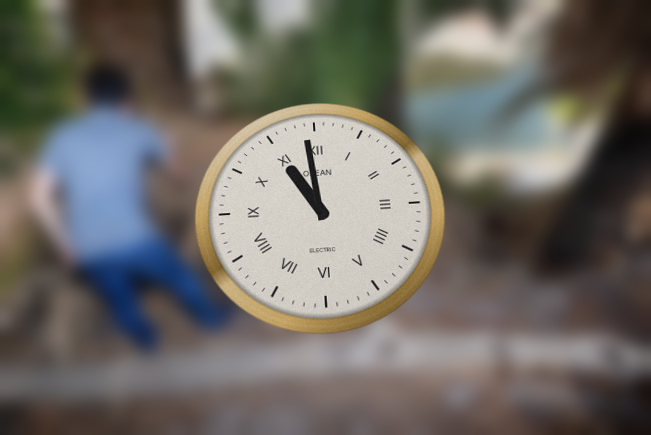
{"hour": 10, "minute": 59}
